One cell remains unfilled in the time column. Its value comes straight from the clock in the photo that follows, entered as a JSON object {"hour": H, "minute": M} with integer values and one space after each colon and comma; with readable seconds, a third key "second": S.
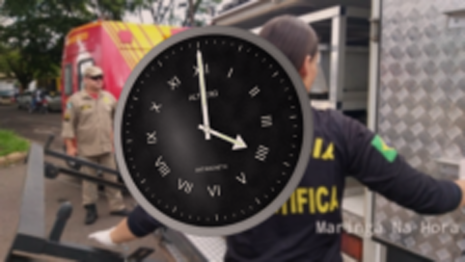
{"hour": 4, "minute": 0}
